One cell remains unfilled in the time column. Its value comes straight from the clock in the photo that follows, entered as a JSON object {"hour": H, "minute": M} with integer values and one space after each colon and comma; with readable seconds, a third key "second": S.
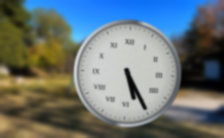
{"hour": 5, "minute": 25}
